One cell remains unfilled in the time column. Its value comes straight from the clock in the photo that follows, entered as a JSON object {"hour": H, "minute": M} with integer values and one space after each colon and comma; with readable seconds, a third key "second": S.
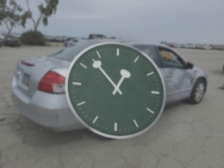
{"hour": 12, "minute": 53}
